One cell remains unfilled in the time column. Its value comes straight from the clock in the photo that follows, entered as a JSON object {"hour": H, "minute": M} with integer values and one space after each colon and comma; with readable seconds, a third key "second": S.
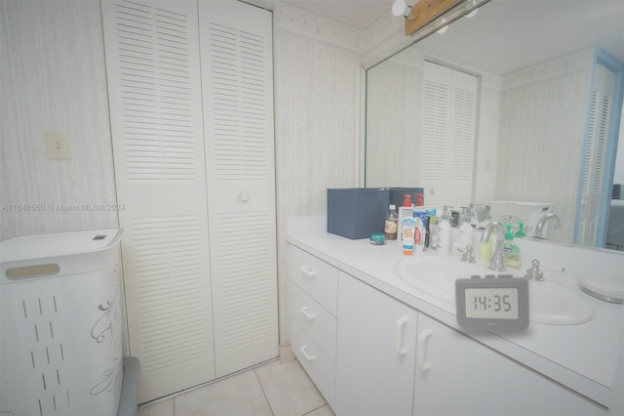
{"hour": 14, "minute": 35}
